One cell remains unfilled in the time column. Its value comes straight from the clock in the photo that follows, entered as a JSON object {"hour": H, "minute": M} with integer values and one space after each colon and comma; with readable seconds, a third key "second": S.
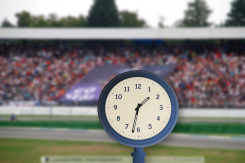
{"hour": 1, "minute": 32}
